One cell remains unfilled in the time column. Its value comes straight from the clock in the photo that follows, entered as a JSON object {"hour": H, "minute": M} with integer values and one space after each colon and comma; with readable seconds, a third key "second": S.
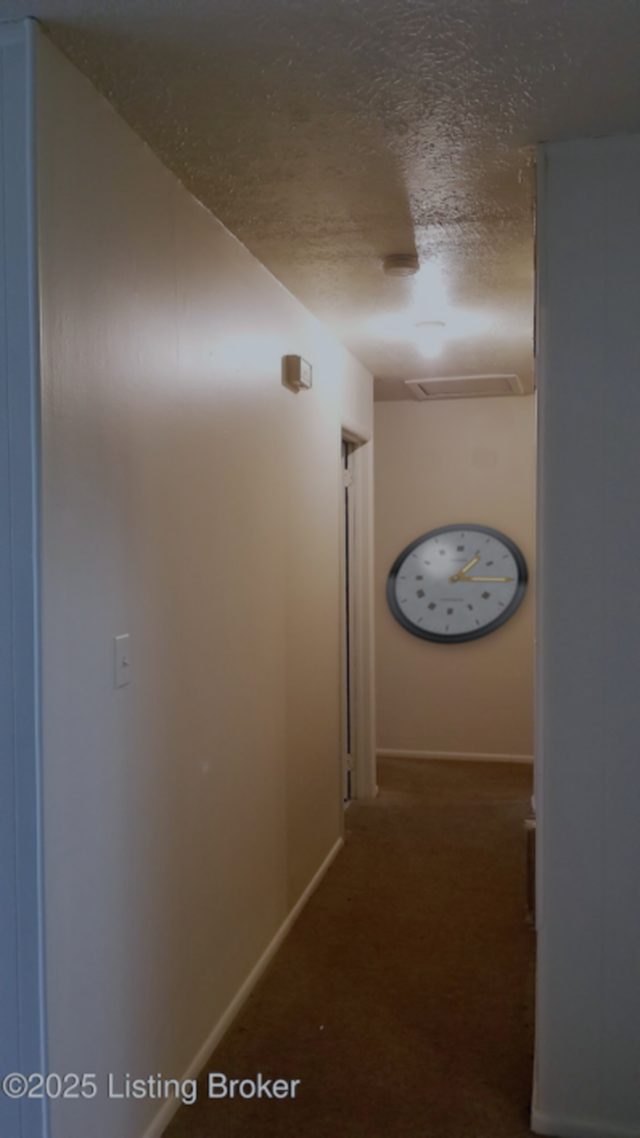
{"hour": 1, "minute": 15}
